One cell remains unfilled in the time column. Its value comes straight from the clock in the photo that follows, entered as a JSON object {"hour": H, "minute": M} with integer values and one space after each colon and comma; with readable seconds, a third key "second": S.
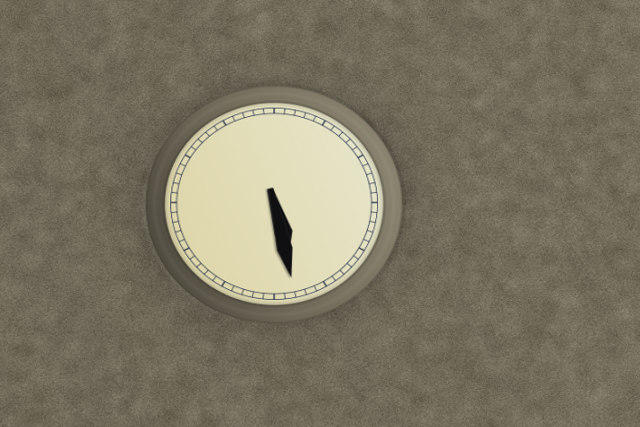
{"hour": 5, "minute": 28}
